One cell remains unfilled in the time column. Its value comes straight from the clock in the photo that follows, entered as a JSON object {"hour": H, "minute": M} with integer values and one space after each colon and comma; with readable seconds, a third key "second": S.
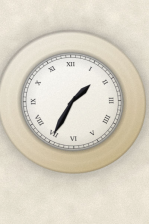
{"hour": 1, "minute": 35}
